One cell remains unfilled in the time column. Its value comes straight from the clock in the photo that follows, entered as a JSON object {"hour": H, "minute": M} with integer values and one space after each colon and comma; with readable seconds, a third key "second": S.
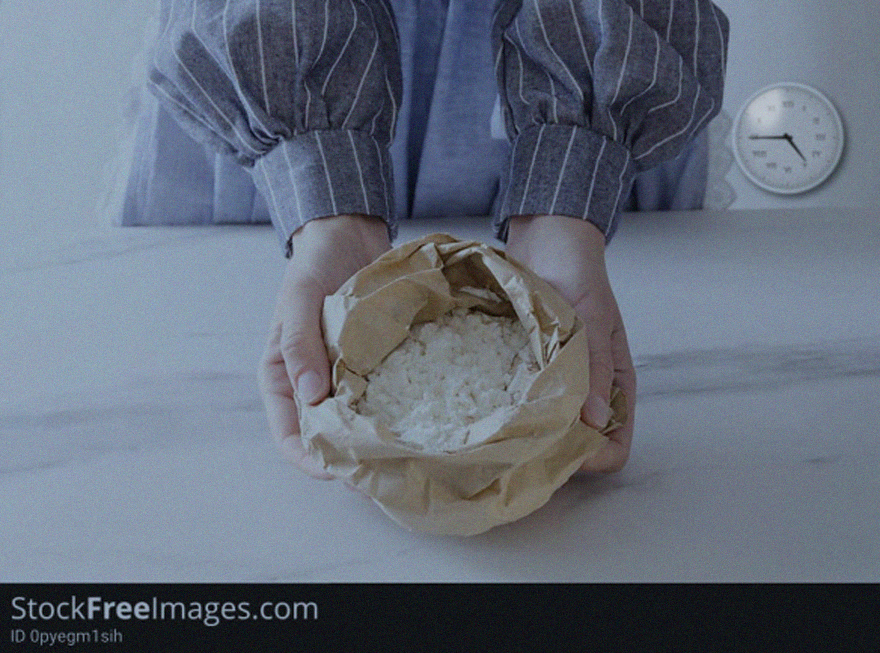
{"hour": 4, "minute": 45}
